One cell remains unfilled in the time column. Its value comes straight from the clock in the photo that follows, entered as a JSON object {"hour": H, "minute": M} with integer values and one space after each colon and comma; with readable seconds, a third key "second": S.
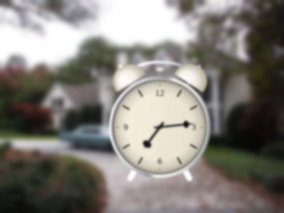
{"hour": 7, "minute": 14}
